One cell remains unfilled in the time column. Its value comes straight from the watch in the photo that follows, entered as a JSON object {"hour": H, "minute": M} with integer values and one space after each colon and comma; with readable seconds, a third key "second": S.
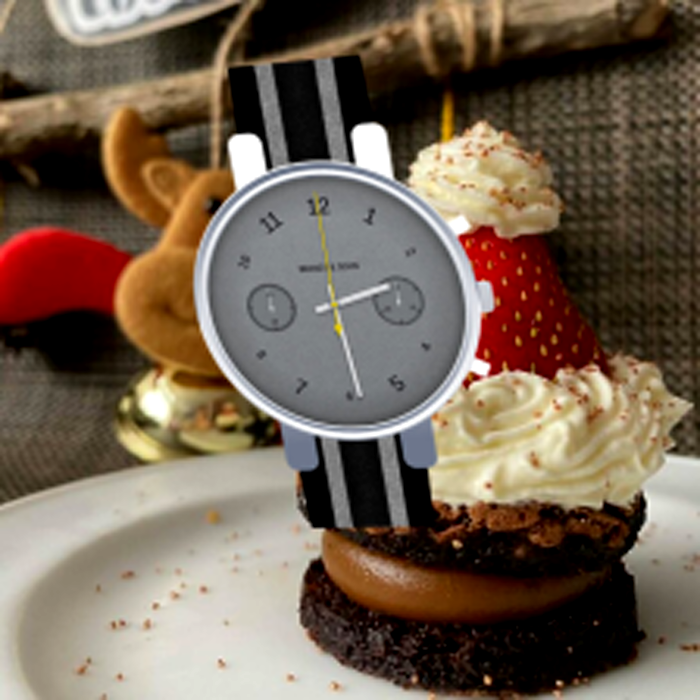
{"hour": 2, "minute": 29}
